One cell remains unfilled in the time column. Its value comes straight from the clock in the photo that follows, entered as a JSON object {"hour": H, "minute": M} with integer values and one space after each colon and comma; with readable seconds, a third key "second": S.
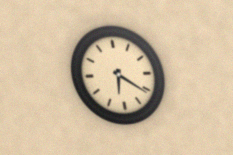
{"hour": 6, "minute": 21}
